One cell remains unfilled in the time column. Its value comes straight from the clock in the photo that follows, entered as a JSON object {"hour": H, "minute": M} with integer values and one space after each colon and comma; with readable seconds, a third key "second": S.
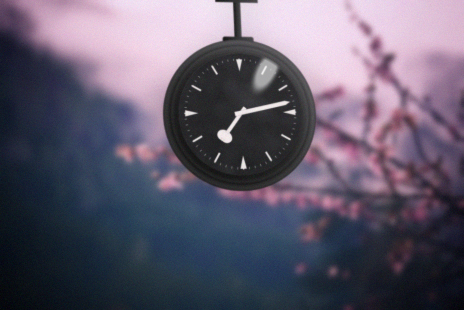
{"hour": 7, "minute": 13}
